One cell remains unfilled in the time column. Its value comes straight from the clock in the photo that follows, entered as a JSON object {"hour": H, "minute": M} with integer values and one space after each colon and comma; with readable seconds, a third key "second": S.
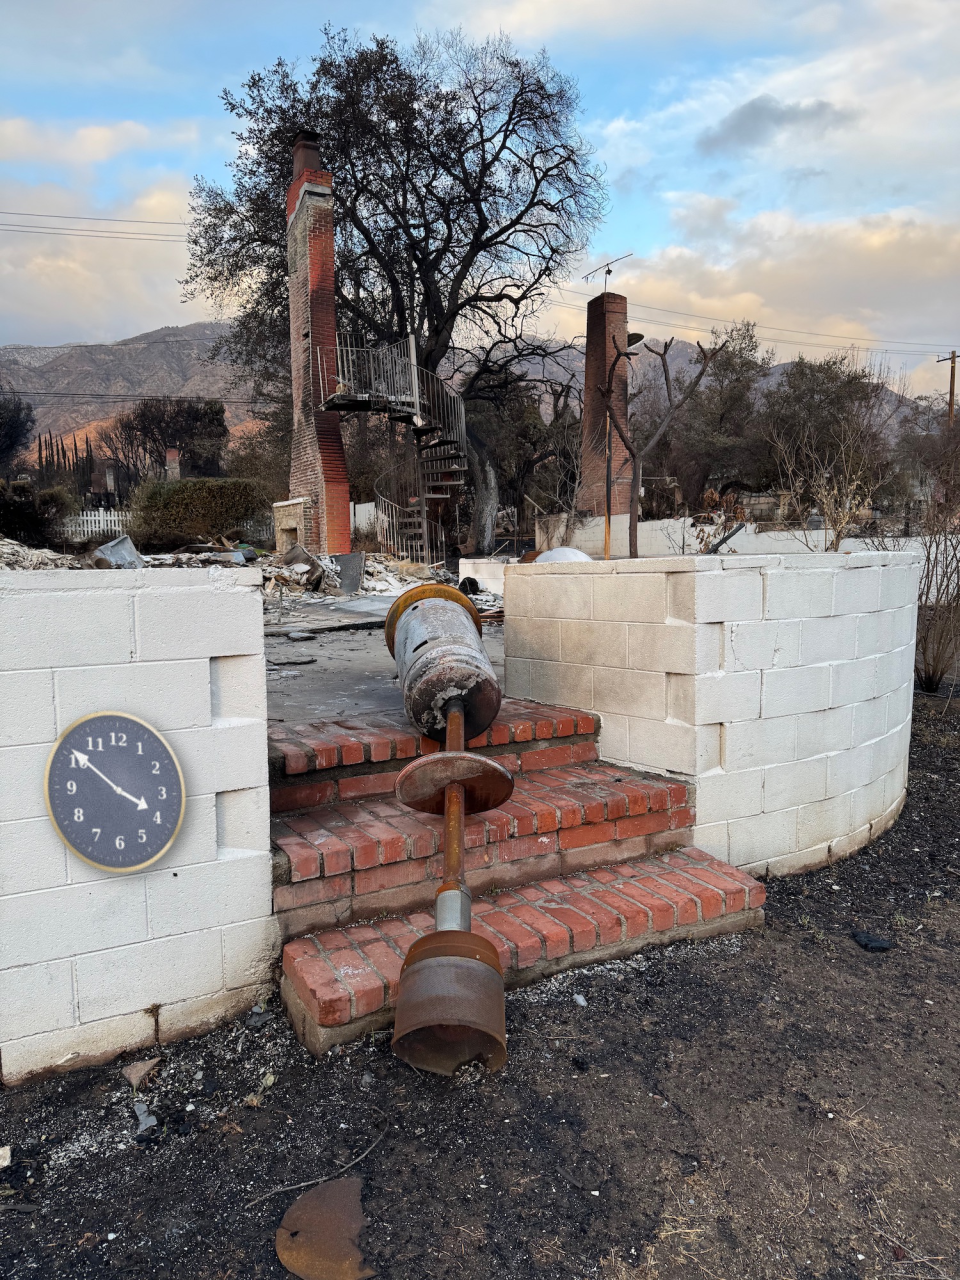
{"hour": 3, "minute": 51}
